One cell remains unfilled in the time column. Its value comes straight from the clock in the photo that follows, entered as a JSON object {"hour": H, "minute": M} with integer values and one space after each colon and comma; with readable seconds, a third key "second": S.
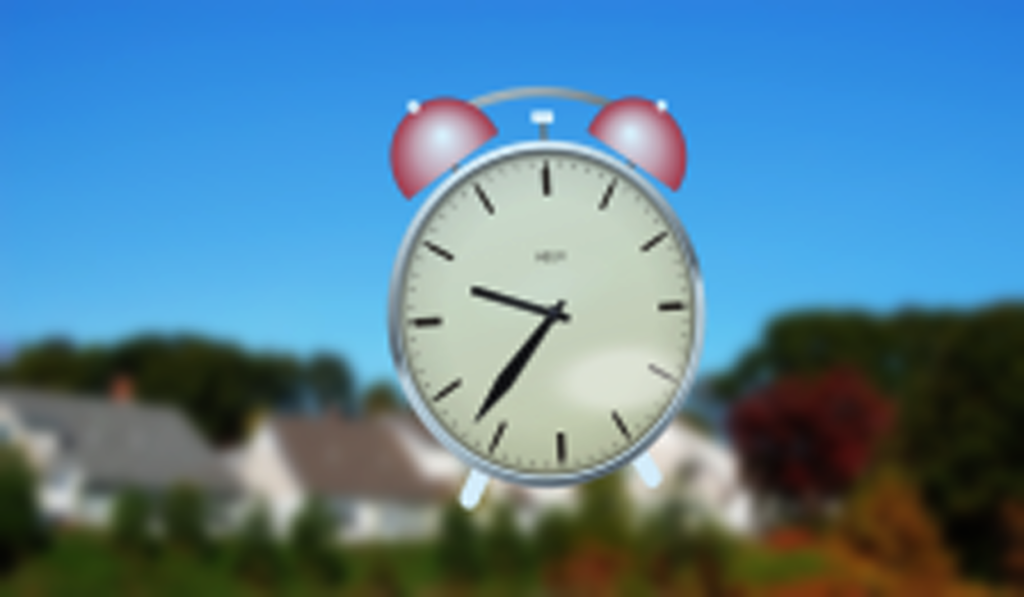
{"hour": 9, "minute": 37}
